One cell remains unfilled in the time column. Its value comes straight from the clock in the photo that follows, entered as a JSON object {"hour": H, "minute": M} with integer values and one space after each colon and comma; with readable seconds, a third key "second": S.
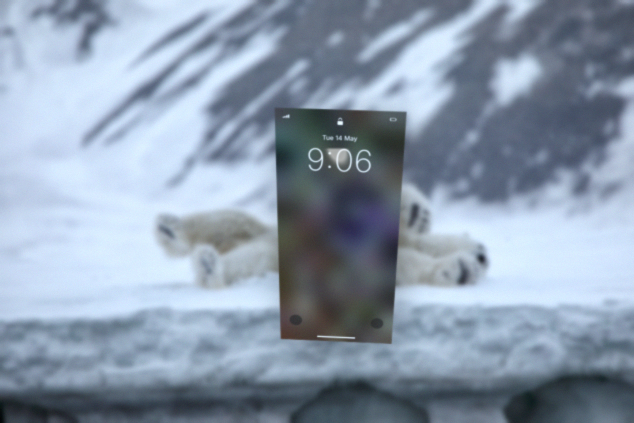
{"hour": 9, "minute": 6}
